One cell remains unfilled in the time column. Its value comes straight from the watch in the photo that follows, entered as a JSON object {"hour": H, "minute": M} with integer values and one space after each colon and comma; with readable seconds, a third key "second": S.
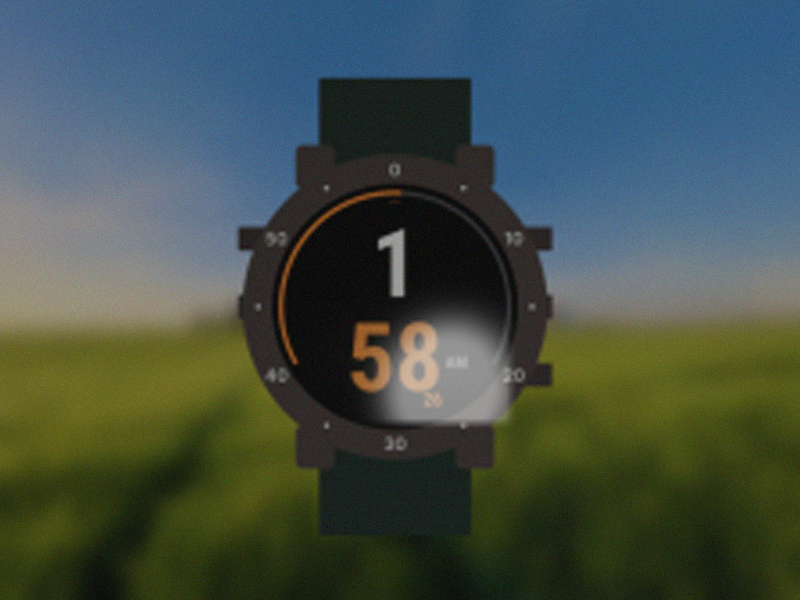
{"hour": 1, "minute": 58}
